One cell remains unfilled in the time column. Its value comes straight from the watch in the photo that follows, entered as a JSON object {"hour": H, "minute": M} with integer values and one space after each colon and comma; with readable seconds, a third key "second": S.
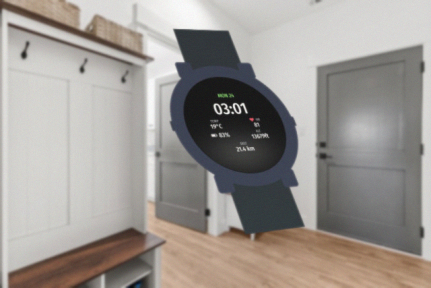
{"hour": 3, "minute": 1}
